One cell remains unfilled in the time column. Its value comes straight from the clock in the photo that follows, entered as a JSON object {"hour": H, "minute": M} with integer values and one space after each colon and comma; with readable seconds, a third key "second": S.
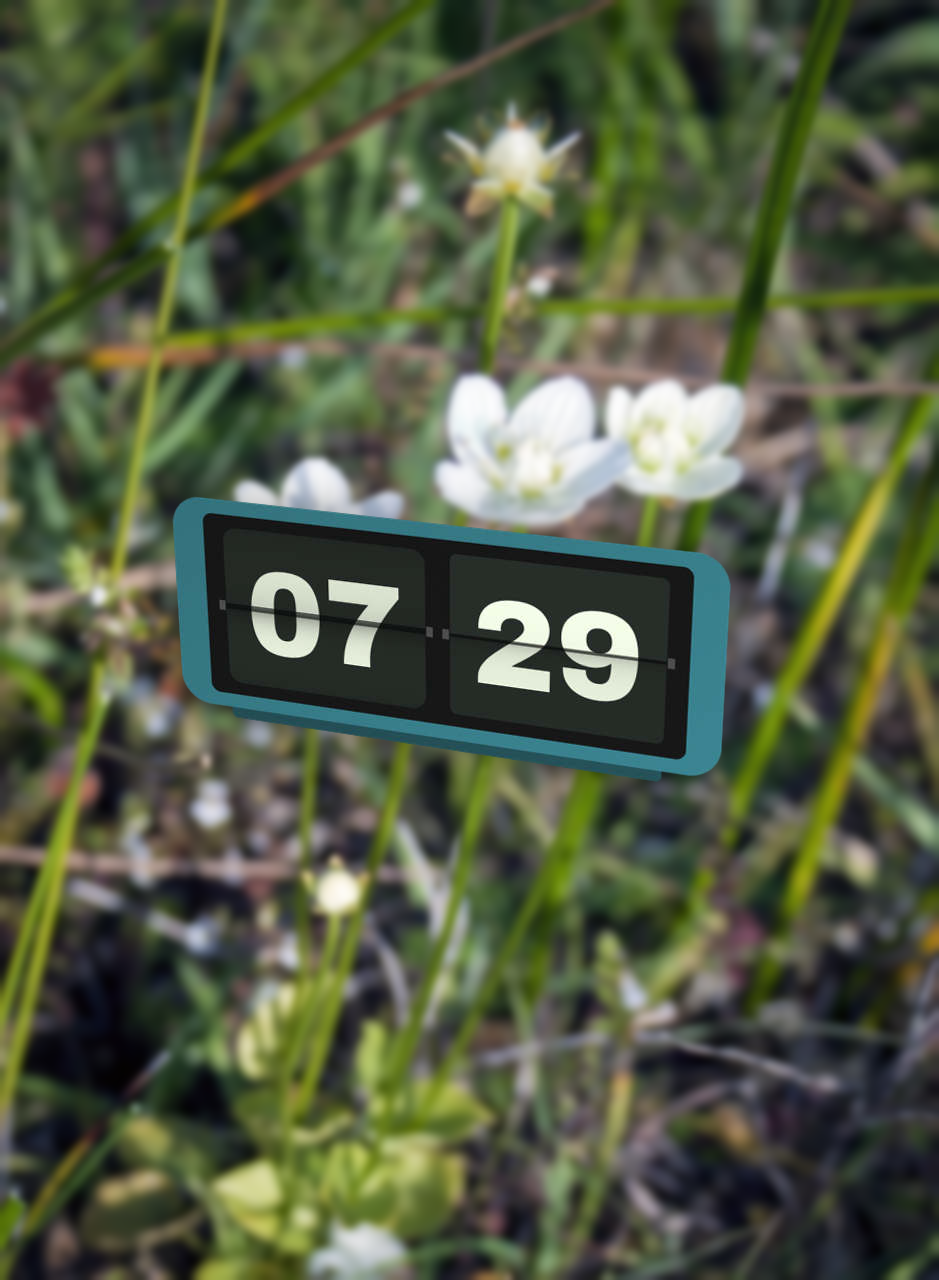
{"hour": 7, "minute": 29}
